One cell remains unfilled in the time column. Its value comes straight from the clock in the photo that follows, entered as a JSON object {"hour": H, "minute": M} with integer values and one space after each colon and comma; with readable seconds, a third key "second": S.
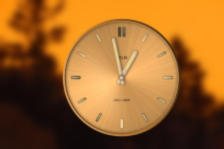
{"hour": 12, "minute": 58}
